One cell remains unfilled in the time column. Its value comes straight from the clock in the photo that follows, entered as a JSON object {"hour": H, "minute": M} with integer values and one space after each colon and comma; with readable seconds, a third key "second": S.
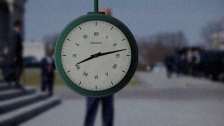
{"hour": 8, "minute": 13}
